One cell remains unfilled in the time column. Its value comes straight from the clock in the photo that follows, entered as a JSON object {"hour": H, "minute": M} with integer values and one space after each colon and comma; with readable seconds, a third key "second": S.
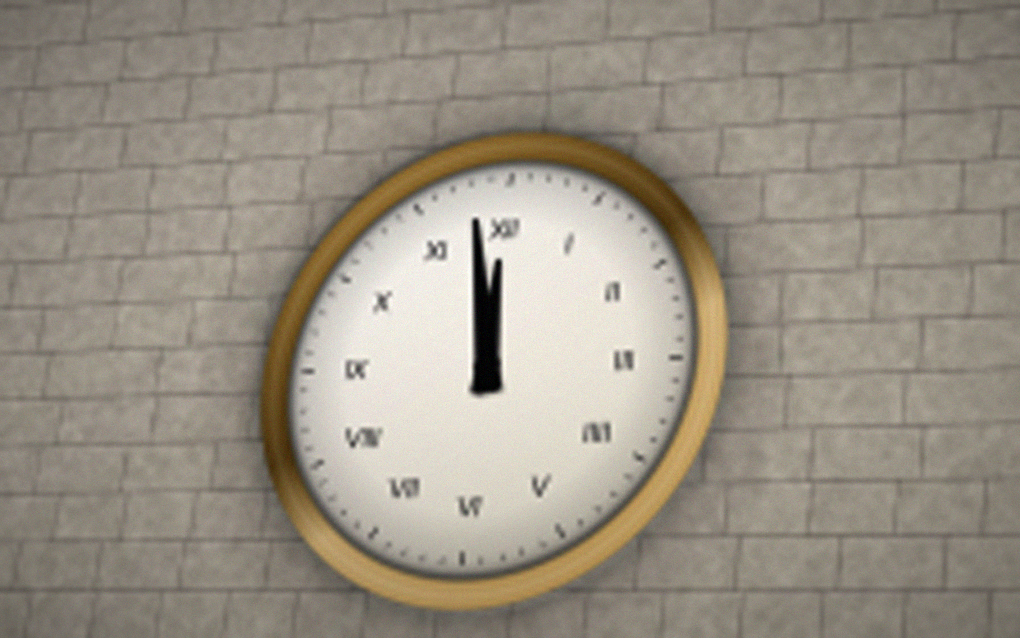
{"hour": 11, "minute": 58}
